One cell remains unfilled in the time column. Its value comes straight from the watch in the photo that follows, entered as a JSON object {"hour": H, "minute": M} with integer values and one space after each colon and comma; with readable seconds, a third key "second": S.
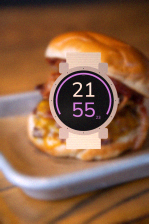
{"hour": 21, "minute": 55}
